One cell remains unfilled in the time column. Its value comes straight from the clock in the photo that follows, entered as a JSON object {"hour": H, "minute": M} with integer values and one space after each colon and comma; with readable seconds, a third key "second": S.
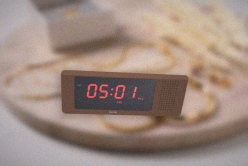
{"hour": 5, "minute": 1}
